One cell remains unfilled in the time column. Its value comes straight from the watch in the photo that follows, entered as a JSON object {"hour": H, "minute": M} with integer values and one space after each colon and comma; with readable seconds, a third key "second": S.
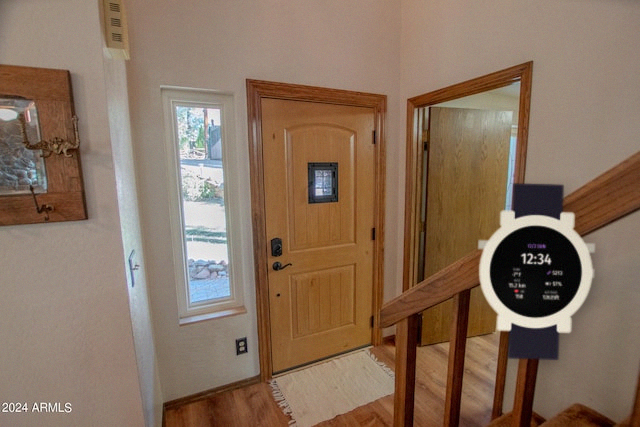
{"hour": 12, "minute": 34}
